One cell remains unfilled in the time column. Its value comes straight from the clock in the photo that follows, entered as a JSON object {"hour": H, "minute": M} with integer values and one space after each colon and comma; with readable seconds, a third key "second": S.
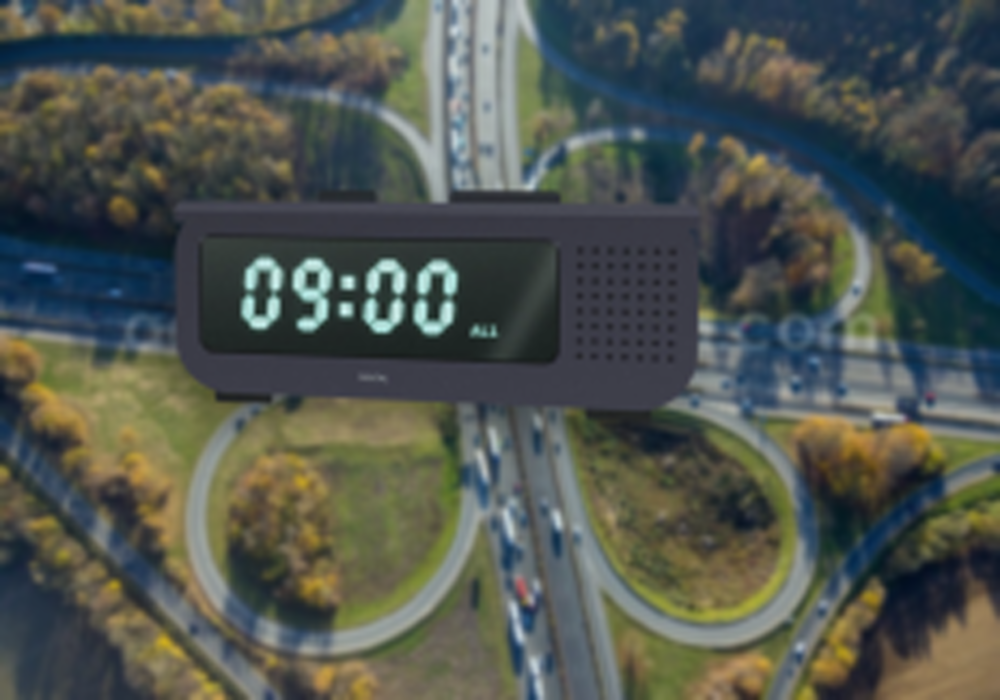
{"hour": 9, "minute": 0}
